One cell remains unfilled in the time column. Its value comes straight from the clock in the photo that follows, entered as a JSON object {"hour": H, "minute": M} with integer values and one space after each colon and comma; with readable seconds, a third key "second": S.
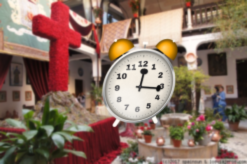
{"hour": 12, "minute": 16}
